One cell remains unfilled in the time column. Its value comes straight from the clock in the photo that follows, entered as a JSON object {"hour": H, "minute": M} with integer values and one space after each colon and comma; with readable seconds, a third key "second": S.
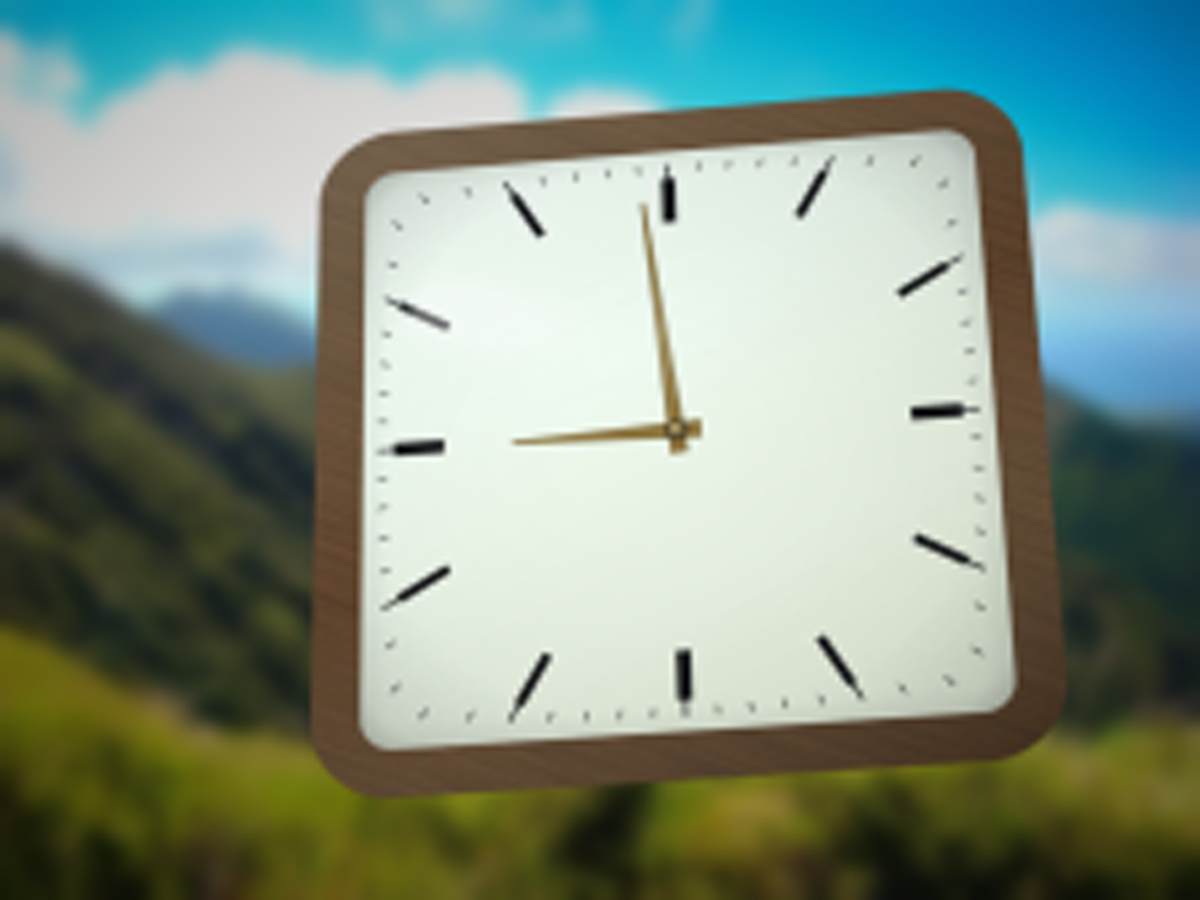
{"hour": 8, "minute": 59}
